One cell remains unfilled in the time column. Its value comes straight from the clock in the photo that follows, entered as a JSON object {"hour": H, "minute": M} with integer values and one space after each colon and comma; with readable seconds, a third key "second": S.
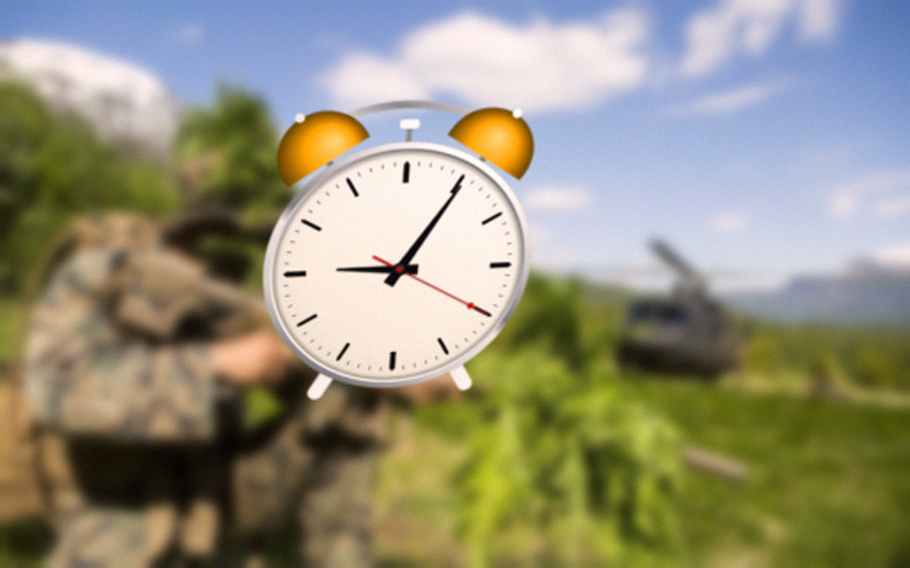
{"hour": 9, "minute": 5, "second": 20}
